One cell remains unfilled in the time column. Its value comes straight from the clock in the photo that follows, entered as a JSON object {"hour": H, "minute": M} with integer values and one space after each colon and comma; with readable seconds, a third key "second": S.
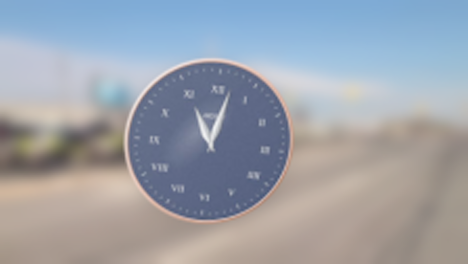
{"hour": 11, "minute": 2}
